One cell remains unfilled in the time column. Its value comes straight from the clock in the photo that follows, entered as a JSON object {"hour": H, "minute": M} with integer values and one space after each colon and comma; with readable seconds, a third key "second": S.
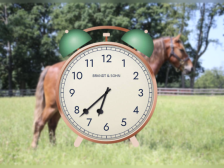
{"hour": 6, "minute": 38}
